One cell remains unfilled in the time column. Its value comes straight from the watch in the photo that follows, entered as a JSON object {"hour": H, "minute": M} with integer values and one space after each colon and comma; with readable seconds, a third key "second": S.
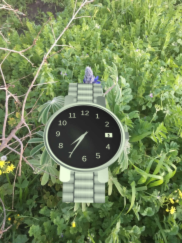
{"hour": 7, "minute": 35}
